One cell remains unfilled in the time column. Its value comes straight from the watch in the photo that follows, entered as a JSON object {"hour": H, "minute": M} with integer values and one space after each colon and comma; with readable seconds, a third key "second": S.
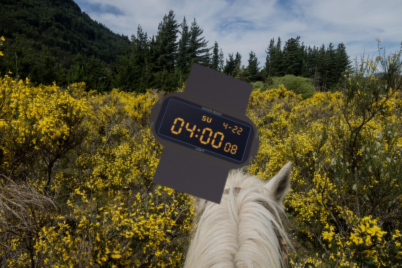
{"hour": 4, "minute": 0, "second": 8}
